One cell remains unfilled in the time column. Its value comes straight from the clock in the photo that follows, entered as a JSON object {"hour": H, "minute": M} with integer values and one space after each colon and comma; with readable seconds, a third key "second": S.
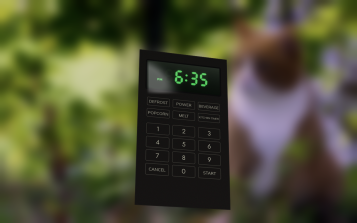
{"hour": 6, "minute": 35}
